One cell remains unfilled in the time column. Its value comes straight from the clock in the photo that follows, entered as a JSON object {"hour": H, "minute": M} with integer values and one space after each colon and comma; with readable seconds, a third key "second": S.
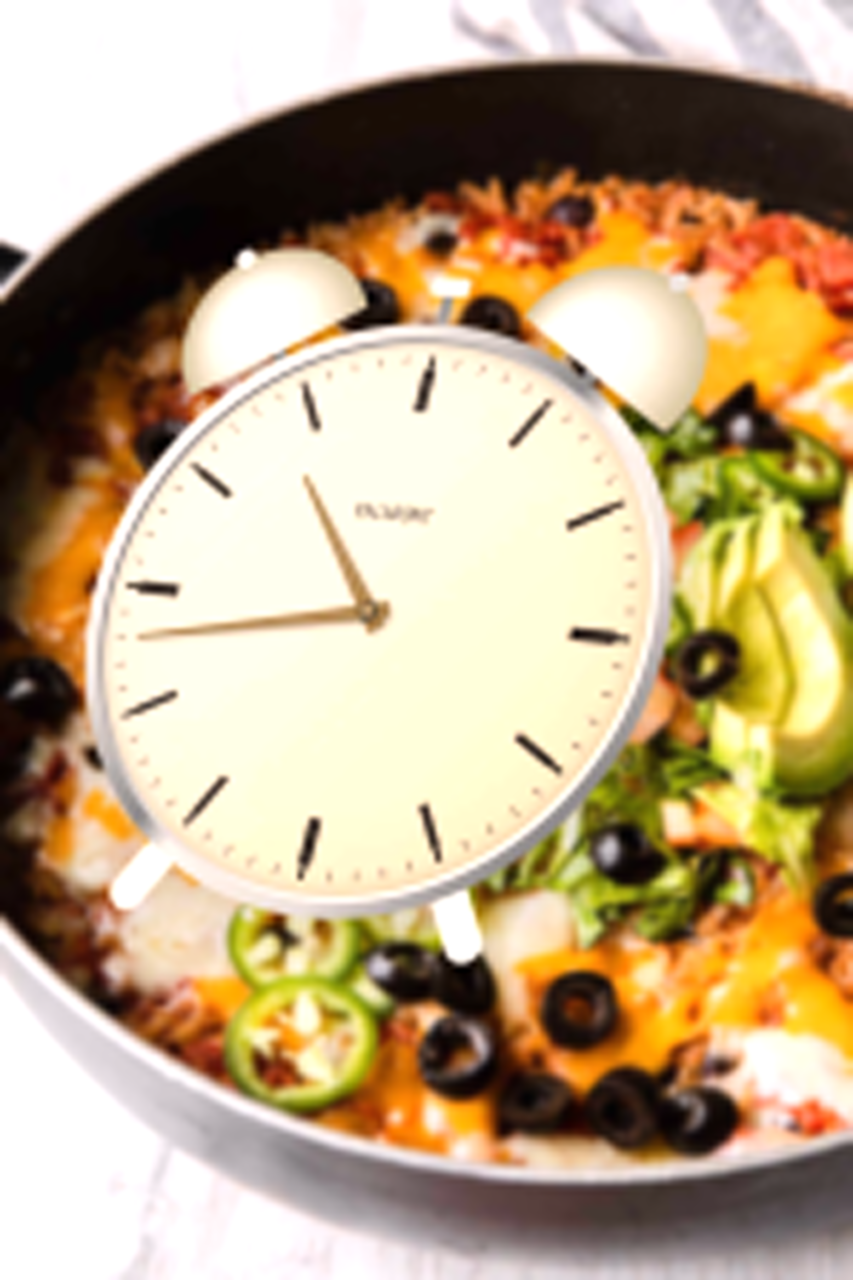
{"hour": 10, "minute": 43}
